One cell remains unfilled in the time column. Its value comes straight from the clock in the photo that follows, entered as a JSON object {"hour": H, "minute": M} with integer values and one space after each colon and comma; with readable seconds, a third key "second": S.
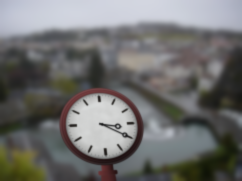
{"hour": 3, "minute": 20}
